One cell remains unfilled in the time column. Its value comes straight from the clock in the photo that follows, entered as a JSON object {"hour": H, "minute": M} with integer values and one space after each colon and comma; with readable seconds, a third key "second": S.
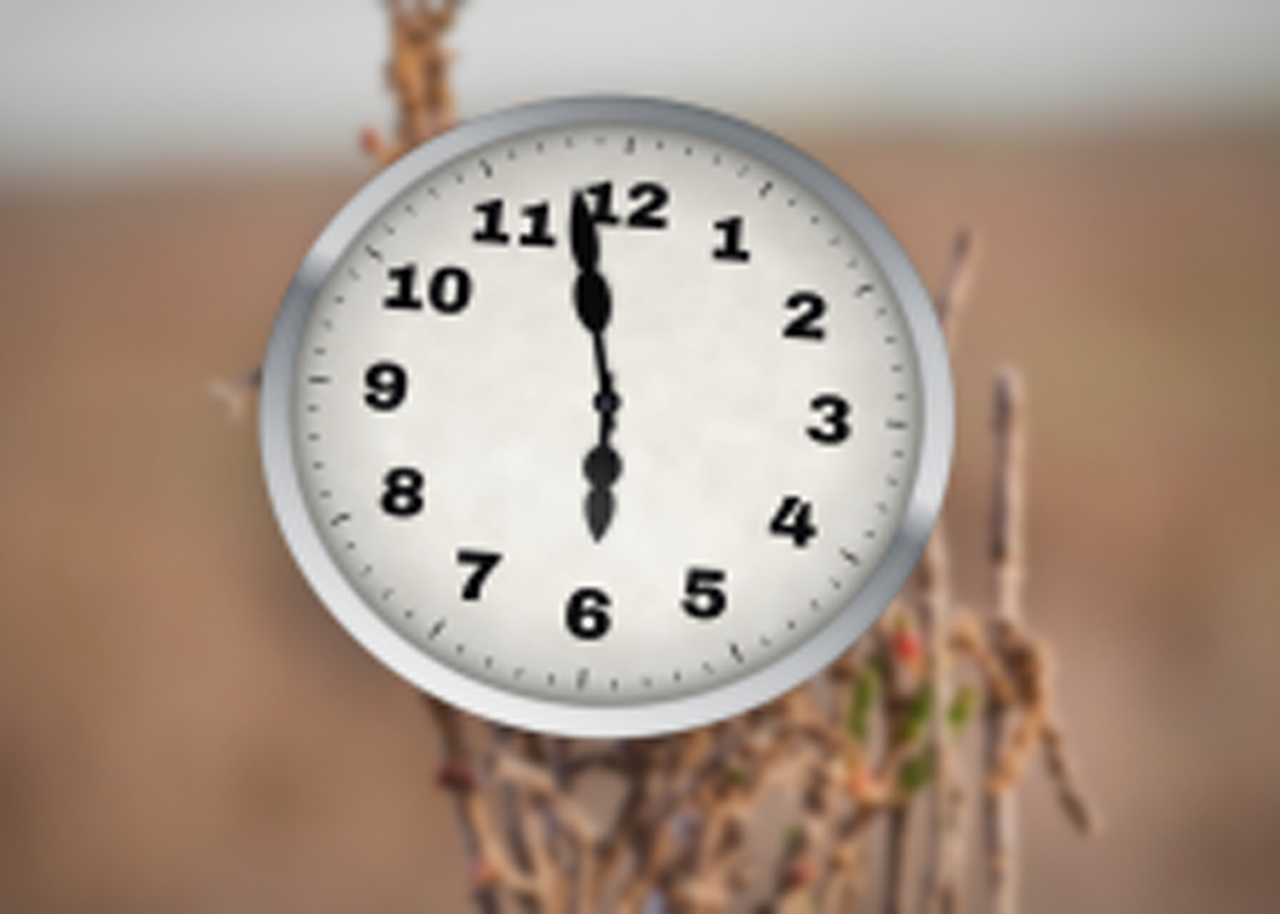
{"hour": 5, "minute": 58}
